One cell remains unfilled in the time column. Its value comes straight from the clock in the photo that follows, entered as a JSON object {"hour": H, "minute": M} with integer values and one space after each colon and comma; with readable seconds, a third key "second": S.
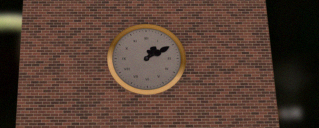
{"hour": 1, "minute": 10}
